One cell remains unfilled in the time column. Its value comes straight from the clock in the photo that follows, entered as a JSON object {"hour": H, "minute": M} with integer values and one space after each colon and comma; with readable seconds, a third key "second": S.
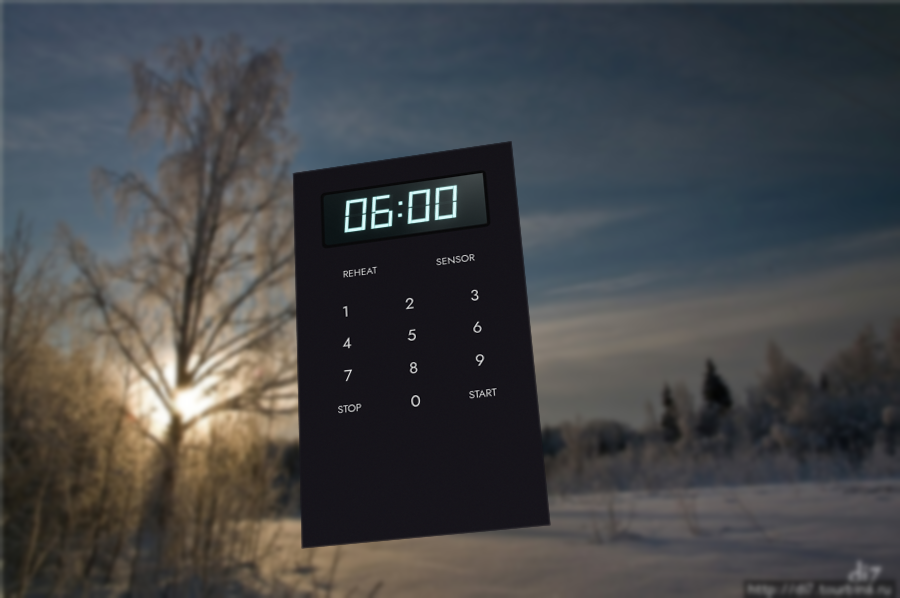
{"hour": 6, "minute": 0}
